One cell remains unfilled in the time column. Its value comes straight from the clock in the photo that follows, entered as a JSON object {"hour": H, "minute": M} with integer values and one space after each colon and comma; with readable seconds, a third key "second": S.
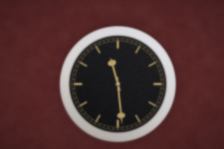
{"hour": 11, "minute": 29}
